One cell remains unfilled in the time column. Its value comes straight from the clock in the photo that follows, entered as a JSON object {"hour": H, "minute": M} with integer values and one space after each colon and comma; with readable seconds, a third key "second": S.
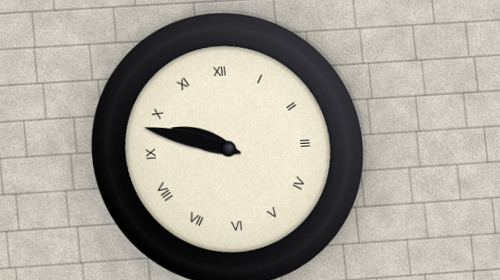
{"hour": 9, "minute": 48}
